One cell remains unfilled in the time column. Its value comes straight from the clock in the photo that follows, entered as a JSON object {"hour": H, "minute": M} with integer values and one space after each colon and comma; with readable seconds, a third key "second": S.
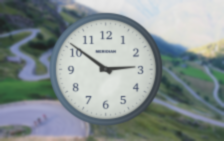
{"hour": 2, "minute": 51}
